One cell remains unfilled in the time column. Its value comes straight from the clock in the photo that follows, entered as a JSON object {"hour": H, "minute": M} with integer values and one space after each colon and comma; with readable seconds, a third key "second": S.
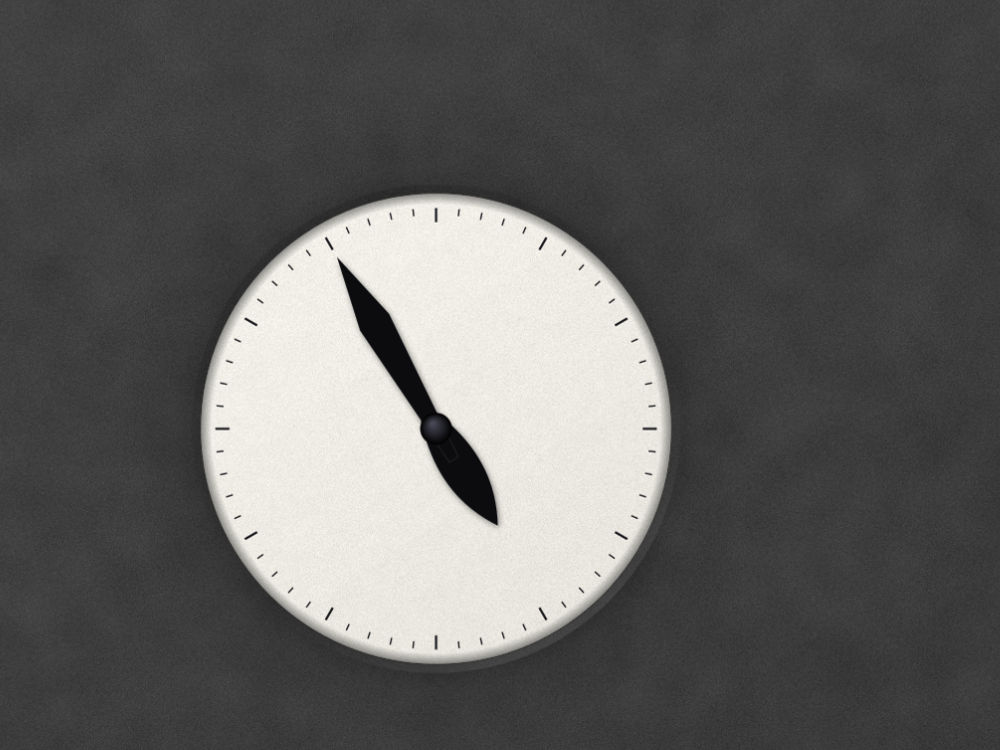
{"hour": 4, "minute": 55}
